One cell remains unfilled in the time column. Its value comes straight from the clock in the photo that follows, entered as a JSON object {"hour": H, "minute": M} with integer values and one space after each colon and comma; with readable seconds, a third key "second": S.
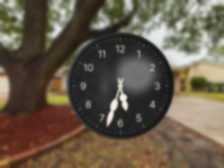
{"hour": 5, "minute": 33}
